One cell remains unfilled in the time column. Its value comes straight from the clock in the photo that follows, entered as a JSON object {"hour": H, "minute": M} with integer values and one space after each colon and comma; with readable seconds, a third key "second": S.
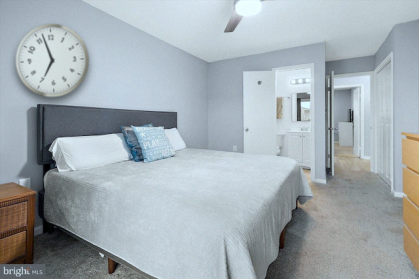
{"hour": 6, "minute": 57}
